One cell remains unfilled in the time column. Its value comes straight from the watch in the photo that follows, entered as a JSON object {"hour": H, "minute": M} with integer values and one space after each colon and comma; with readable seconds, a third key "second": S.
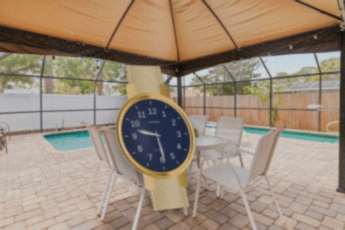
{"hour": 9, "minute": 29}
